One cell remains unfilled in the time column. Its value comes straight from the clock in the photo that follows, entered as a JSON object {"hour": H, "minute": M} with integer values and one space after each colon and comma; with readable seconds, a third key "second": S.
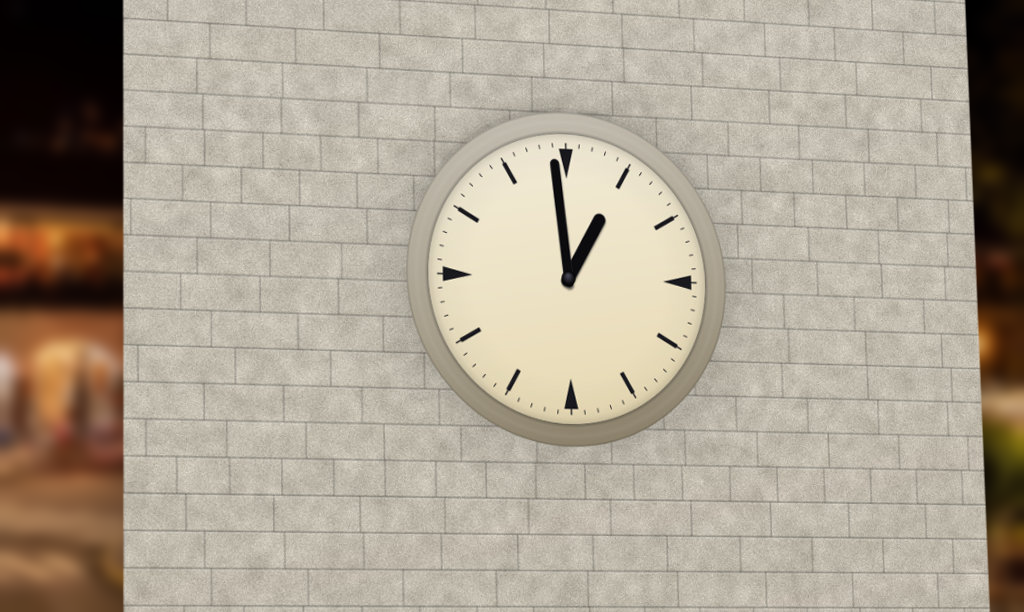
{"hour": 12, "minute": 59}
